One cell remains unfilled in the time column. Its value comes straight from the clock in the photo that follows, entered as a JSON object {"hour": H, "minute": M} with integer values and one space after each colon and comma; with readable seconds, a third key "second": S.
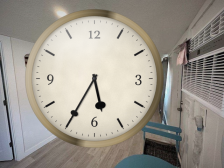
{"hour": 5, "minute": 35}
